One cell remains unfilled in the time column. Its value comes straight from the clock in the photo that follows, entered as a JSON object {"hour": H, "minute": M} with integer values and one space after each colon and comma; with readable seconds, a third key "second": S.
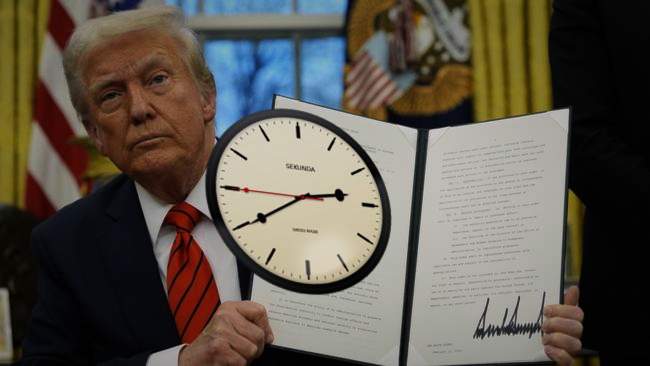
{"hour": 2, "minute": 39, "second": 45}
